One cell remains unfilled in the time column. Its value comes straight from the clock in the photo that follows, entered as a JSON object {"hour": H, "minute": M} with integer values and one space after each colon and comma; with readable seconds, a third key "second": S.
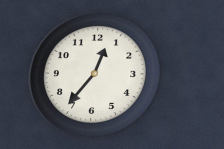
{"hour": 12, "minute": 36}
